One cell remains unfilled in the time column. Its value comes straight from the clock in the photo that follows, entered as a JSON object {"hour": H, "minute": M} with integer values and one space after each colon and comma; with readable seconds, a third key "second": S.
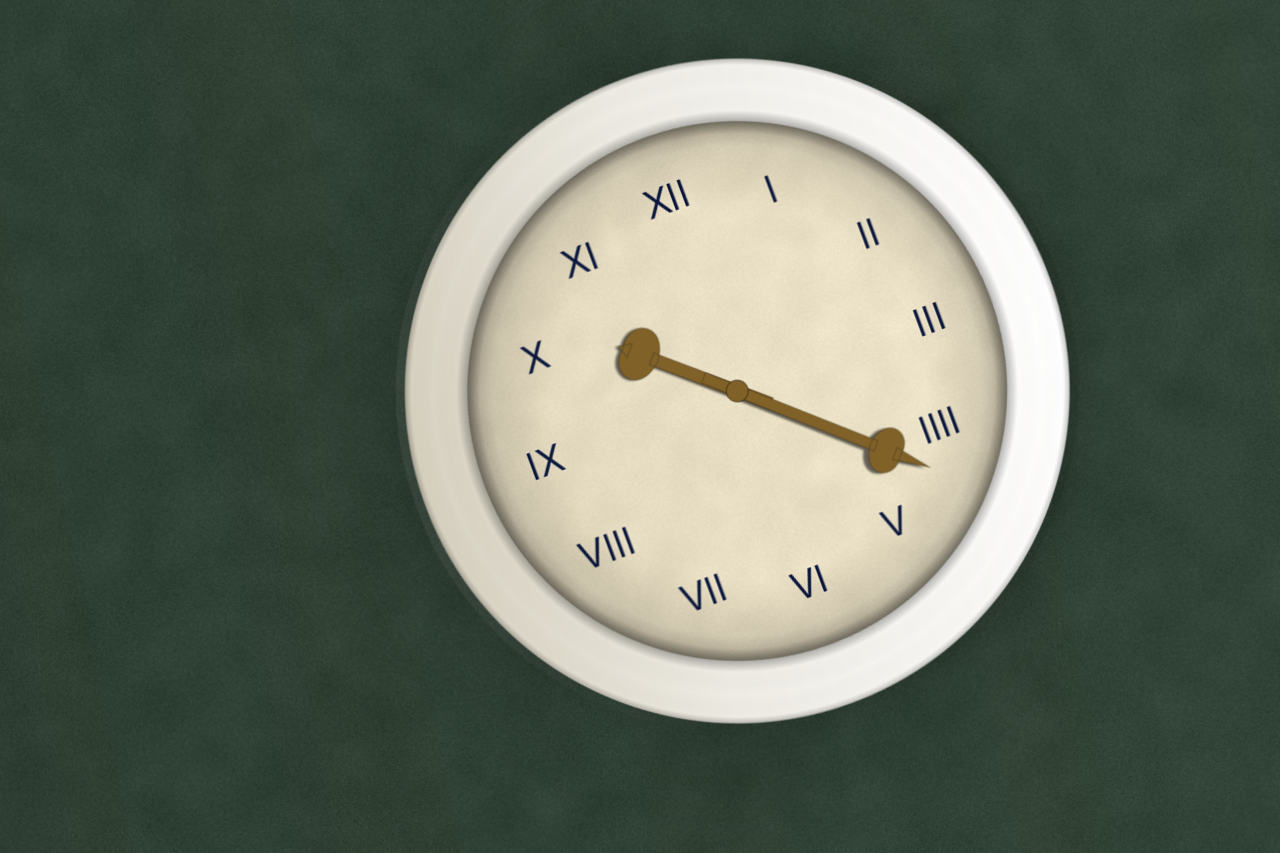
{"hour": 10, "minute": 22}
